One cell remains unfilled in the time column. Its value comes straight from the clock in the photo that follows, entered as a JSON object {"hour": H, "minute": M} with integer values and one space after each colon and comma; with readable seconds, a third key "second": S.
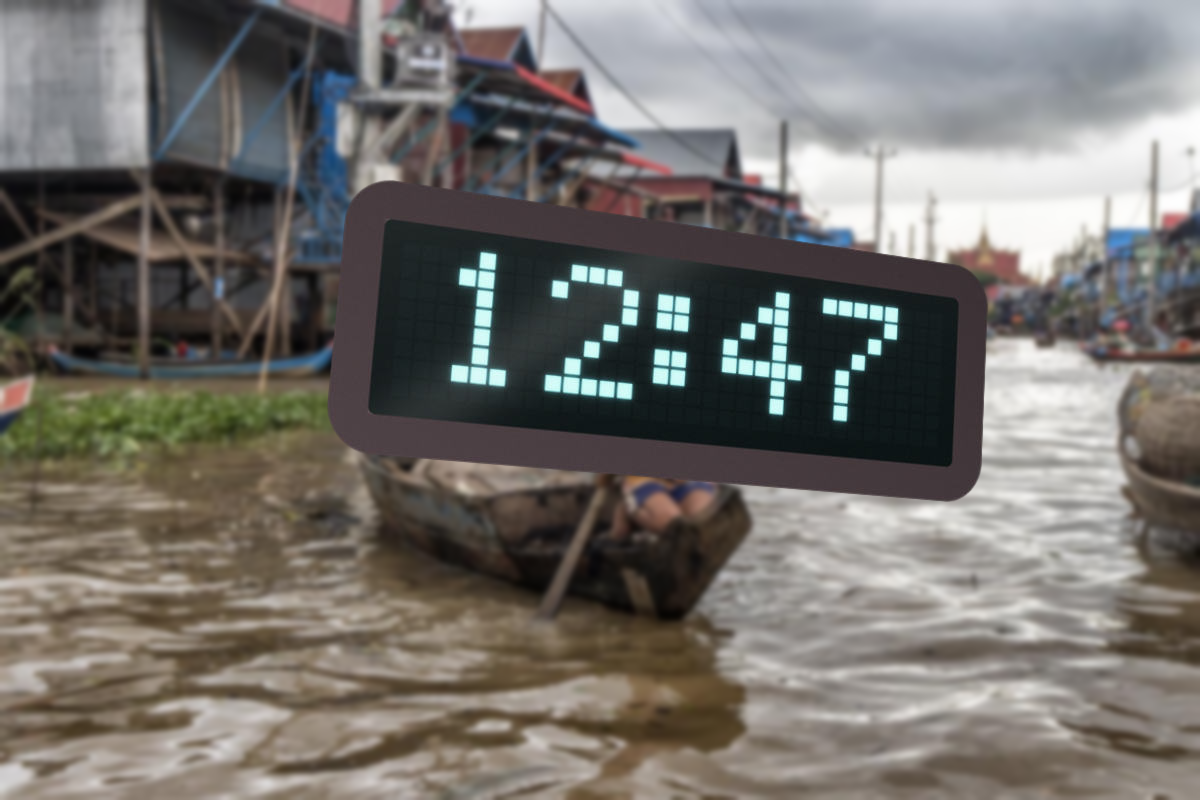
{"hour": 12, "minute": 47}
